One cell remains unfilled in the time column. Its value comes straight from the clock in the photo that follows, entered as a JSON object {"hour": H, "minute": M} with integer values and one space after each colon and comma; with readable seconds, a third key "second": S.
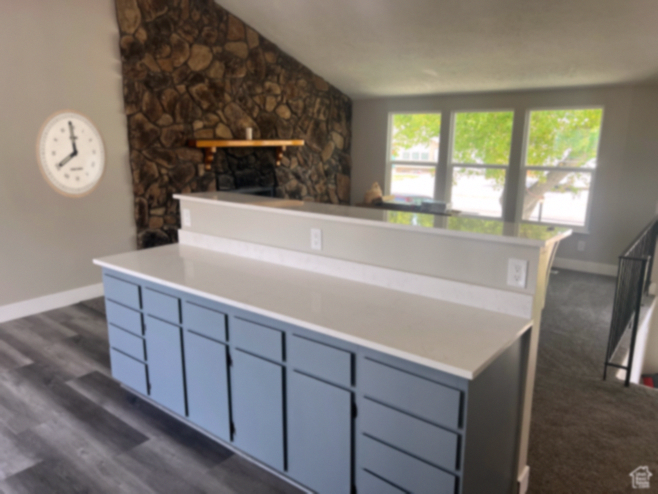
{"hour": 7, "minute": 59}
